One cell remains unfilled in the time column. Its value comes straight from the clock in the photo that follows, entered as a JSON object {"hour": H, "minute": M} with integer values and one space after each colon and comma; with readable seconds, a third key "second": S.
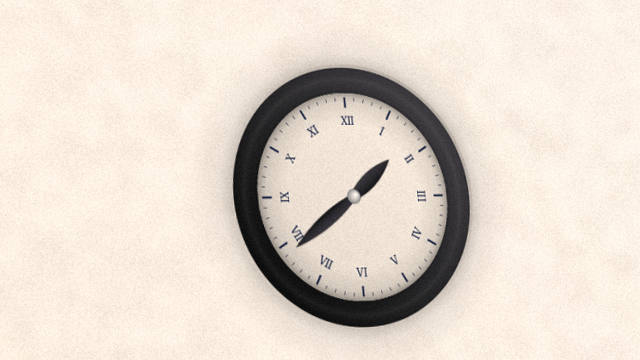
{"hour": 1, "minute": 39}
